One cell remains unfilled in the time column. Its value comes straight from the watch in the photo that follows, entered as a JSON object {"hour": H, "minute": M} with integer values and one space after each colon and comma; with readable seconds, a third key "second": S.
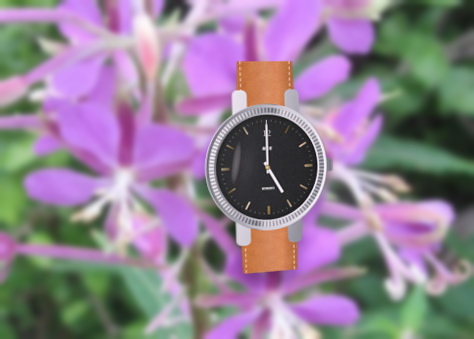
{"hour": 5, "minute": 0}
